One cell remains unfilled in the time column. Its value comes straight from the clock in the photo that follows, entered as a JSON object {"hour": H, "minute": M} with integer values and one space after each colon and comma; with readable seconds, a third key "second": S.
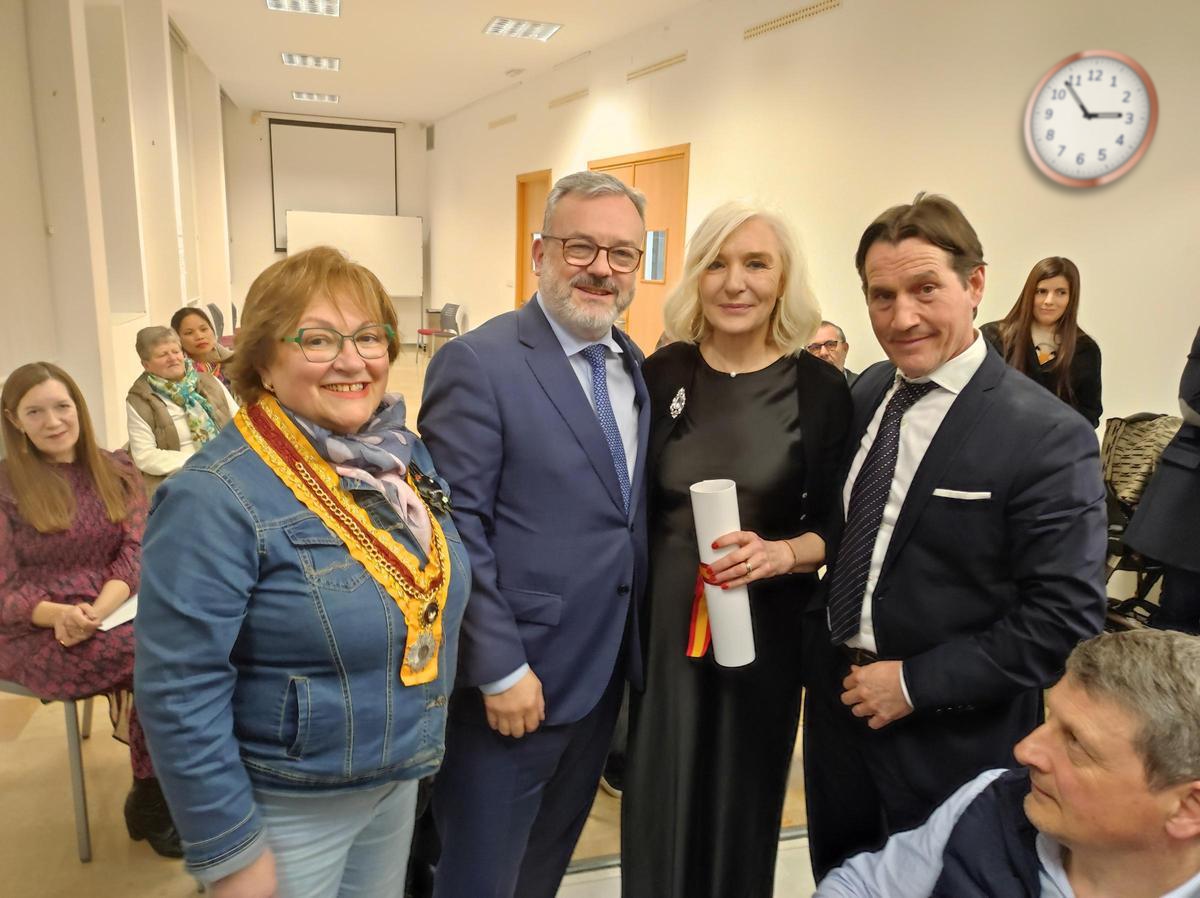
{"hour": 2, "minute": 53}
